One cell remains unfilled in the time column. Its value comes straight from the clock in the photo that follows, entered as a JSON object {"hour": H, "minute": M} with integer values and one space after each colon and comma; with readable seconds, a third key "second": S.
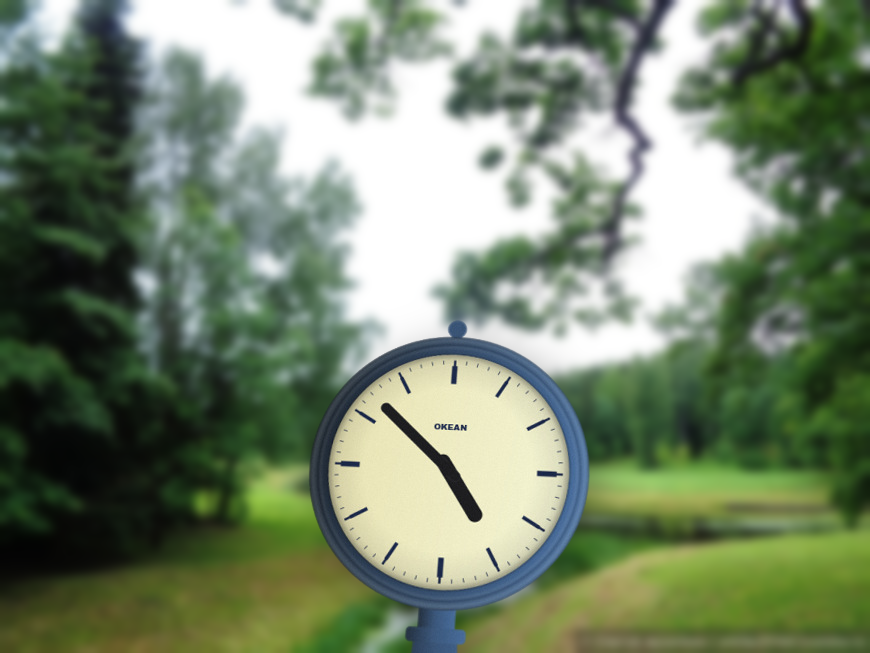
{"hour": 4, "minute": 52}
